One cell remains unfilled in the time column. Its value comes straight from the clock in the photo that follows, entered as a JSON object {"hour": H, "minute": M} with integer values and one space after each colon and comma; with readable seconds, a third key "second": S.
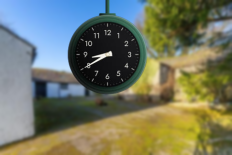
{"hour": 8, "minute": 40}
